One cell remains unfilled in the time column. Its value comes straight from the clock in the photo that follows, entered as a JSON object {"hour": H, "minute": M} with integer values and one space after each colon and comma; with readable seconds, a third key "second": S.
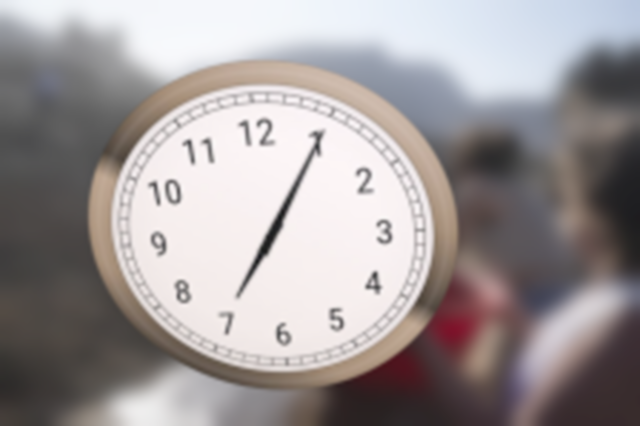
{"hour": 7, "minute": 5}
